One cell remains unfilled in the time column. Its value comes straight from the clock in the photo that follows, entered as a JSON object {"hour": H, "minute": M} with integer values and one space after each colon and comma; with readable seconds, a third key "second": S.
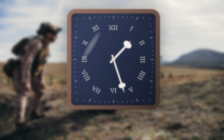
{"hour": 1, "minute": 27}
